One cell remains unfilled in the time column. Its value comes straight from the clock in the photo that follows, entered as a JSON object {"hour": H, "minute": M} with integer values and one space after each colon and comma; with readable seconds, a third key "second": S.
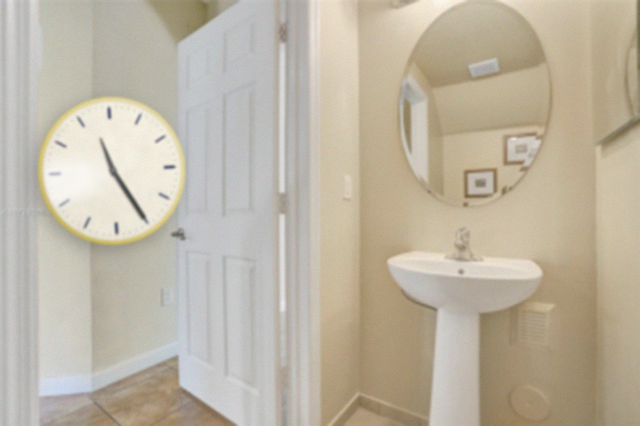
{"hour": 11, "minute": 25}
